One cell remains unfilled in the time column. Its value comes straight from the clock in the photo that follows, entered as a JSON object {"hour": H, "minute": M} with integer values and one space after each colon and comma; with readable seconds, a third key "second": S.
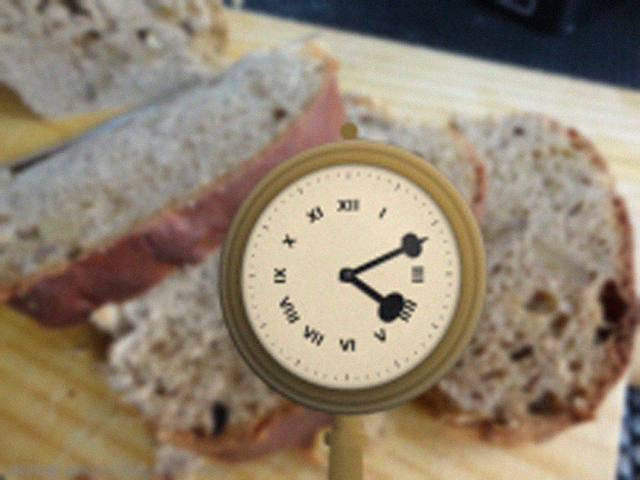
{"hour": 4, "minute": 11}
